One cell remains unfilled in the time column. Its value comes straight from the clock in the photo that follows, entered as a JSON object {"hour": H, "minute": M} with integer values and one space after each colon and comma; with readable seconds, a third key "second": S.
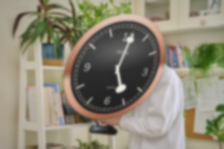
{"hour": 5, "minute": 1}
